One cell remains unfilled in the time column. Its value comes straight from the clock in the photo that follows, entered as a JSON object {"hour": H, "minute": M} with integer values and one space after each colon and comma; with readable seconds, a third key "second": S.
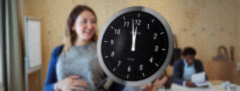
{"hour": 11, "minute": 58}
